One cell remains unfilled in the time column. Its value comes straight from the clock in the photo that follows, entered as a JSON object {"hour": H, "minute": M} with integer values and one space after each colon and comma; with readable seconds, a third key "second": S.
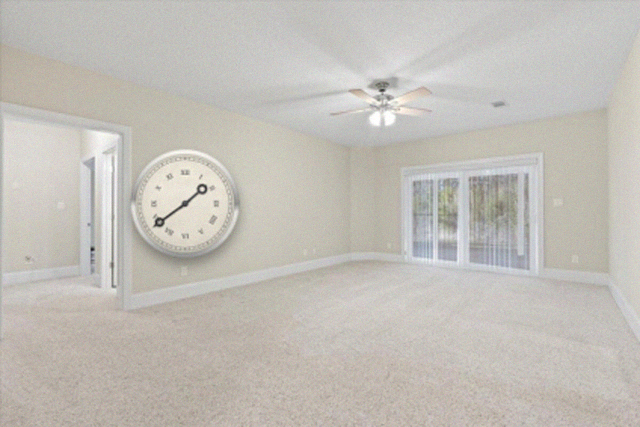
{"hour": 1, "minute": 39}
